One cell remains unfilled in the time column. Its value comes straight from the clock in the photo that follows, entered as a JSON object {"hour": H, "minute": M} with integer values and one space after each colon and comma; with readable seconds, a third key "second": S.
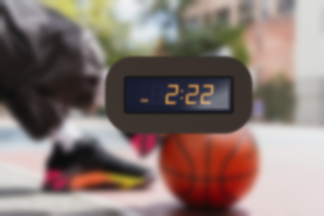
{"hour": 2, "minute": 22}
